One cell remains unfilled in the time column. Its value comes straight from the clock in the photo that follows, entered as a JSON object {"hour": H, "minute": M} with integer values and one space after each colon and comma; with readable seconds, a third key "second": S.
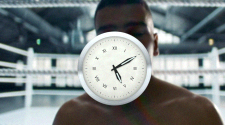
{"hour": 5, "minute": 10}
